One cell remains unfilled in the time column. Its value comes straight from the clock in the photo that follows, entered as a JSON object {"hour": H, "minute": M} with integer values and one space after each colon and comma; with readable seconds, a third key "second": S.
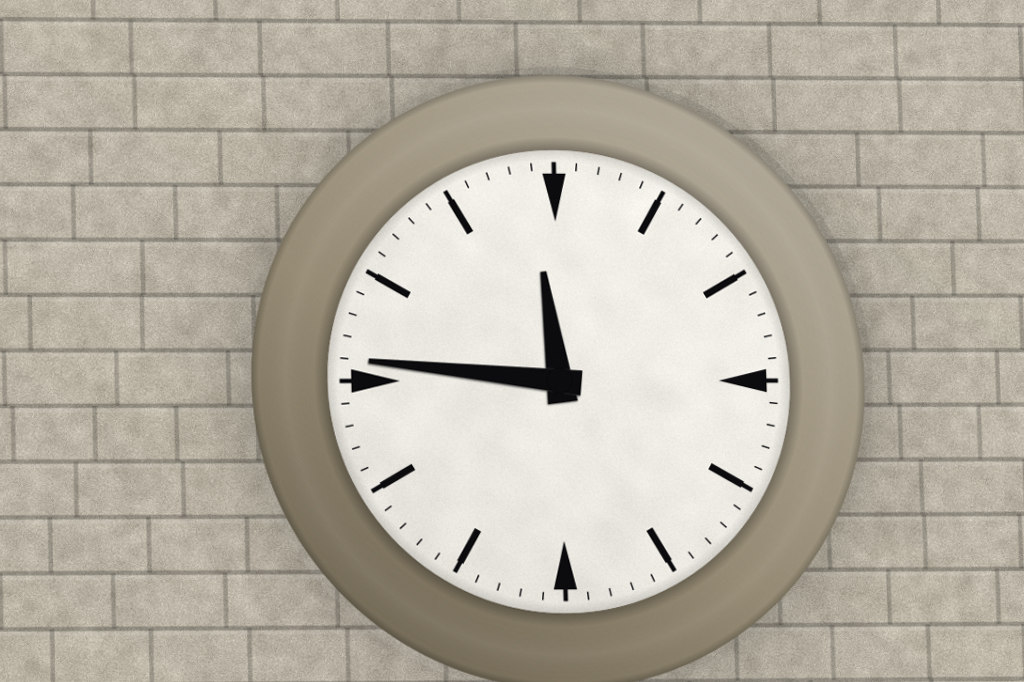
{"hour": 11, "minute": 46}
